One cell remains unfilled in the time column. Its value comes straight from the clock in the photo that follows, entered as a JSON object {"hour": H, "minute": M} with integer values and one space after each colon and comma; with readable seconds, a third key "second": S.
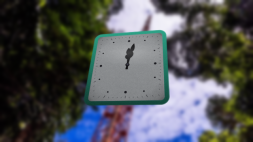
{"hour": 12, "minute": 2}
